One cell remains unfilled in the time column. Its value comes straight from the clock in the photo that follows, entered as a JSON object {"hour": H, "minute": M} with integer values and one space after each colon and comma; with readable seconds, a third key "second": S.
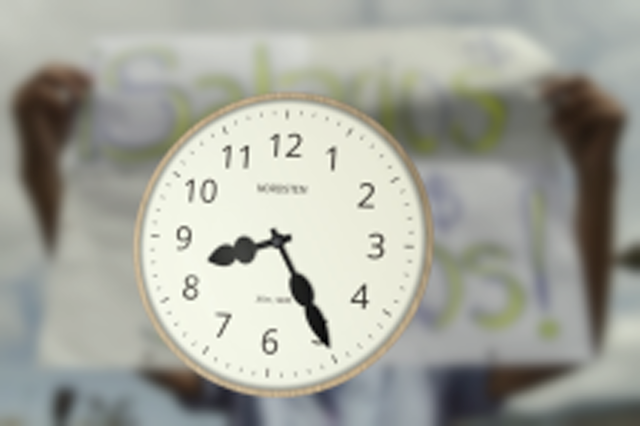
{"hour": 8, "minute": 25}
